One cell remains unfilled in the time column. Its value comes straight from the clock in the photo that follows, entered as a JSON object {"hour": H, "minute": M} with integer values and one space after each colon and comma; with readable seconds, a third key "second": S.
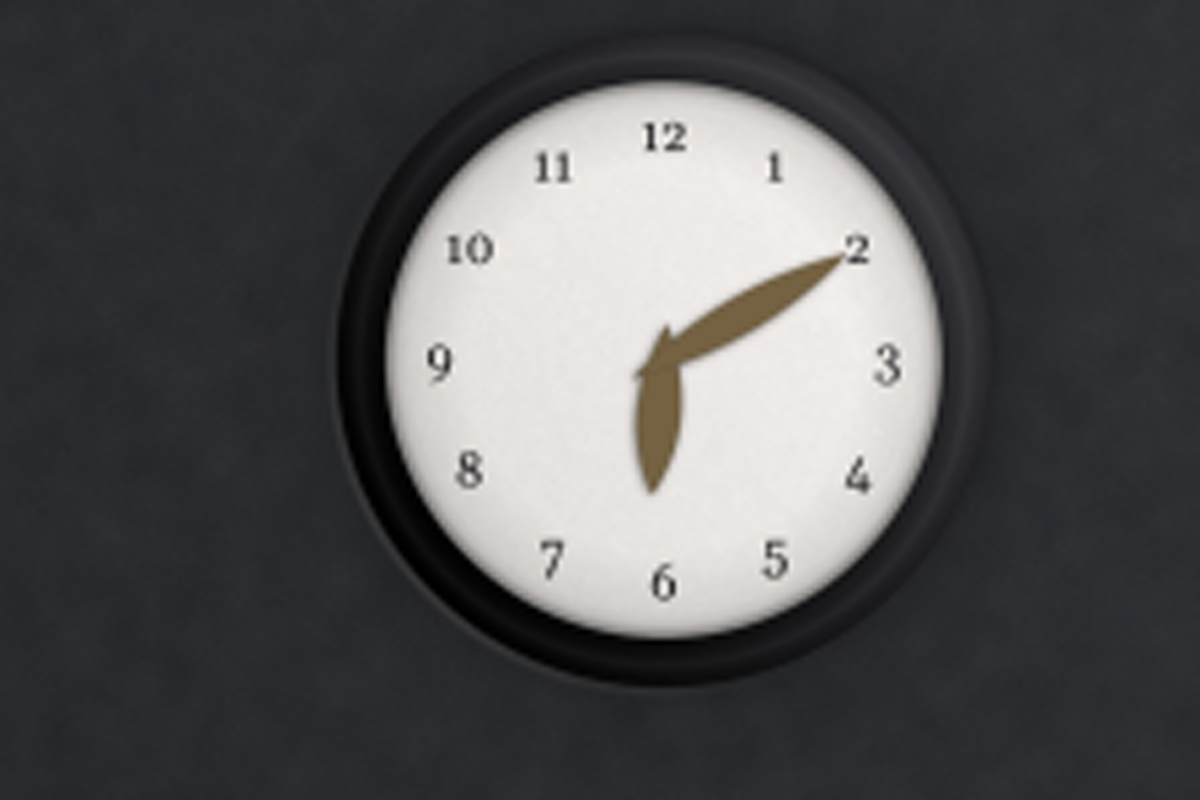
{"hour": 6, "minute": 10}
